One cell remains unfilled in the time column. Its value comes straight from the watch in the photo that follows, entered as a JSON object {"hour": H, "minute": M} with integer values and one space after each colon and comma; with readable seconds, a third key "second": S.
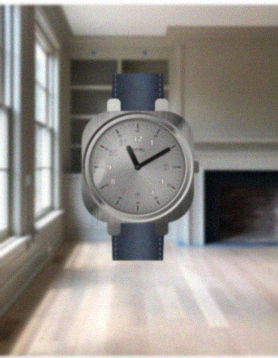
{"hour": 11, "minute": 10}
